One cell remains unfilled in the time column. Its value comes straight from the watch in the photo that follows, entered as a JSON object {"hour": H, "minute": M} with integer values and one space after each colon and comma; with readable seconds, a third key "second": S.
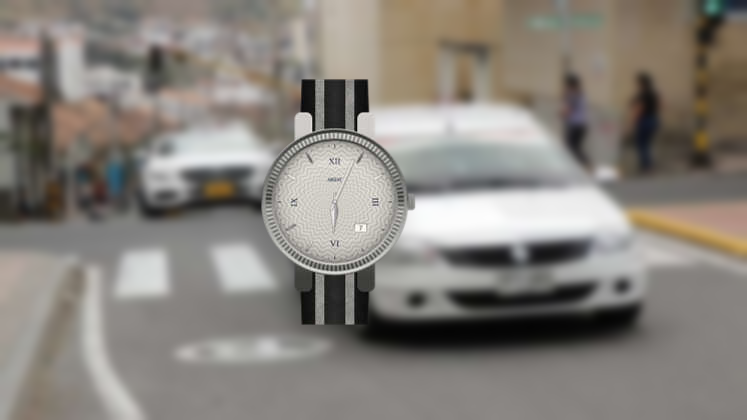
{"hour": 6, "minute": 4}
